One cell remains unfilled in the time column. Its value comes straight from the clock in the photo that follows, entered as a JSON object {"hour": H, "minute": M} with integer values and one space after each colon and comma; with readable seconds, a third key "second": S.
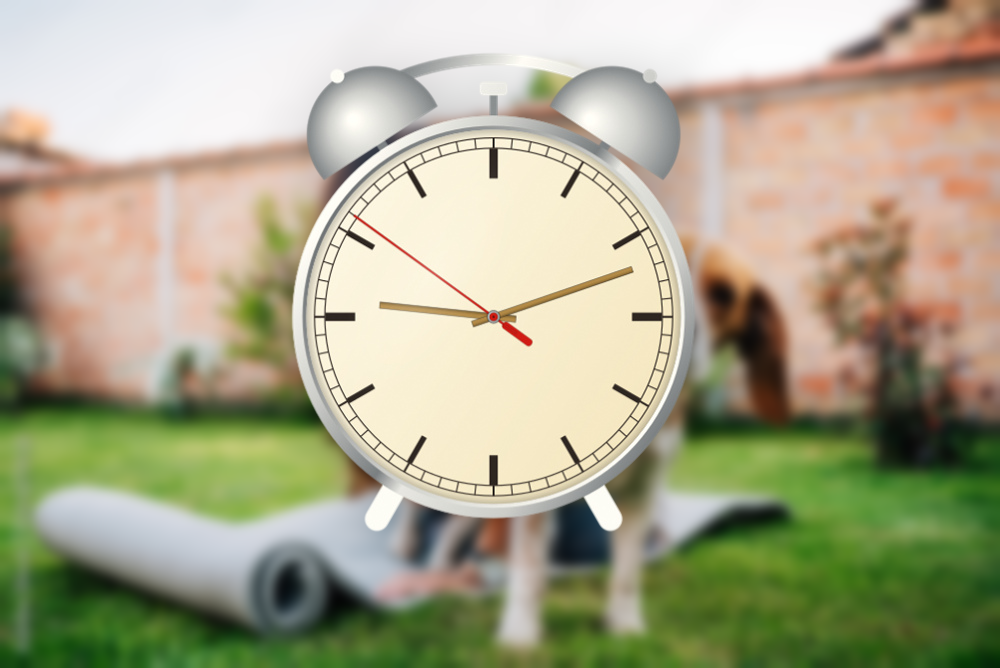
{"hour": 9, "minute": 11, "second": 51}
